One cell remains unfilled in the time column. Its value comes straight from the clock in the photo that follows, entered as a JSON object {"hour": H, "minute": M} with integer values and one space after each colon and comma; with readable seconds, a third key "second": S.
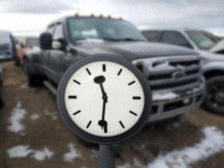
{"hour": 11, "minute": 31}
